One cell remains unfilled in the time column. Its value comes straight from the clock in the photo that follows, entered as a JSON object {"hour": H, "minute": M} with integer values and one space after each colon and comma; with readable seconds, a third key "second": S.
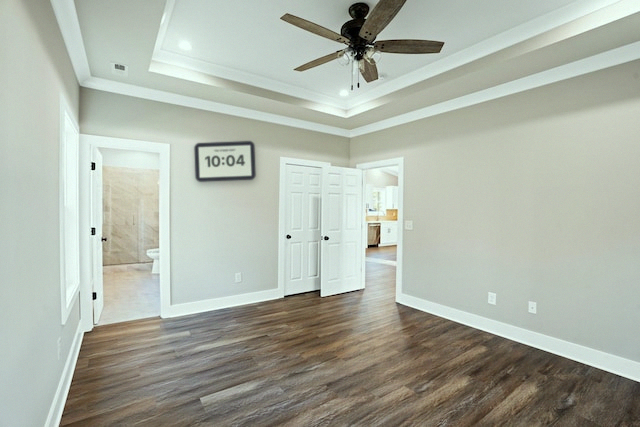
{"hour": 10, "minute": 4}
